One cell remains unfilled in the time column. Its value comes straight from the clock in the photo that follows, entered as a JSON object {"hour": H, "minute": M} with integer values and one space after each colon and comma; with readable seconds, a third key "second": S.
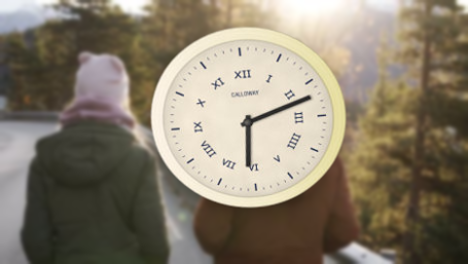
{"hour": 6, "minute": 12}
